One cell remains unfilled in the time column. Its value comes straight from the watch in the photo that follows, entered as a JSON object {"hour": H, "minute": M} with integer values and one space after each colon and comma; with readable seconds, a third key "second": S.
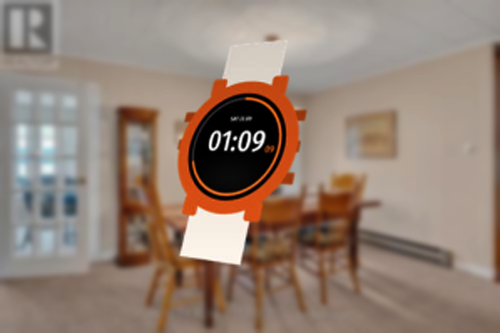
{"hour": 1, "minute": 9}
